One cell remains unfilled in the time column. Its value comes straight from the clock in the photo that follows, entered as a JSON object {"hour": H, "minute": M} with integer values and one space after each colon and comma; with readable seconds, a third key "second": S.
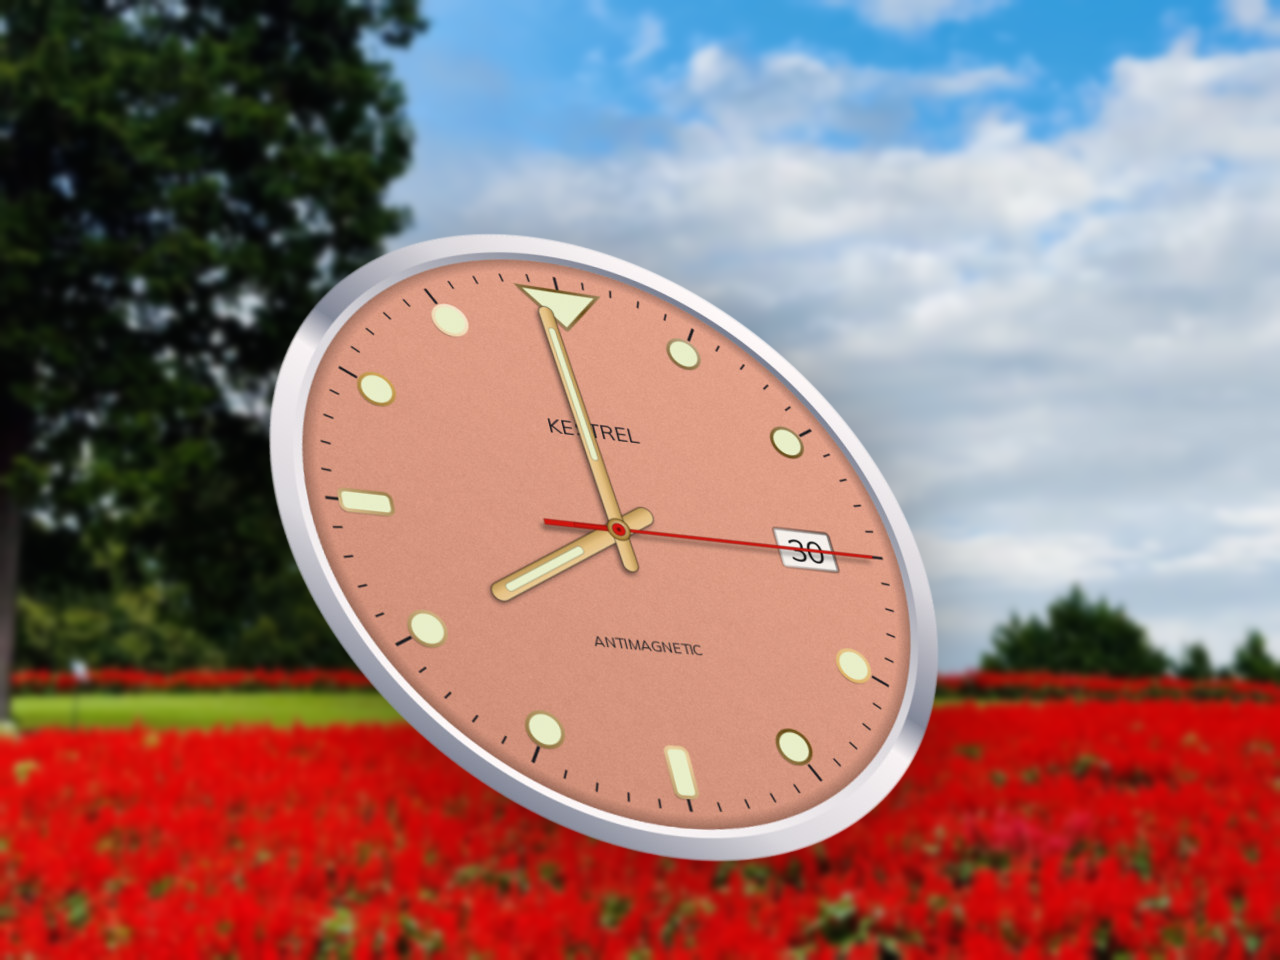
{"hour": 7, "minute": 59, "second": 15}
